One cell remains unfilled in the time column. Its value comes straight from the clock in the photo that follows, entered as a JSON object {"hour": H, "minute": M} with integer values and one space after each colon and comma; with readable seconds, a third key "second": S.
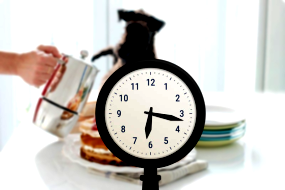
{"hour": 6, "minute": 17}
